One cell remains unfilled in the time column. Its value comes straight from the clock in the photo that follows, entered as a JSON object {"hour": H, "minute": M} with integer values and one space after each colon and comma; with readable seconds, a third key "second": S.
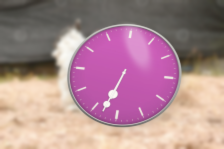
{"hour": 6, "minute": 33}
